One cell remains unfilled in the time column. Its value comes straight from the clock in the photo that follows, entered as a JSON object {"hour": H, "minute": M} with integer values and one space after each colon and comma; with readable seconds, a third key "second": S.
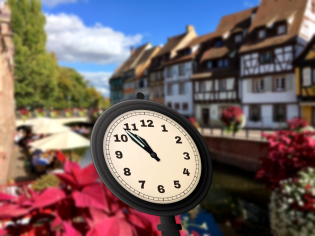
{"hour": 10, "minute": 53}
